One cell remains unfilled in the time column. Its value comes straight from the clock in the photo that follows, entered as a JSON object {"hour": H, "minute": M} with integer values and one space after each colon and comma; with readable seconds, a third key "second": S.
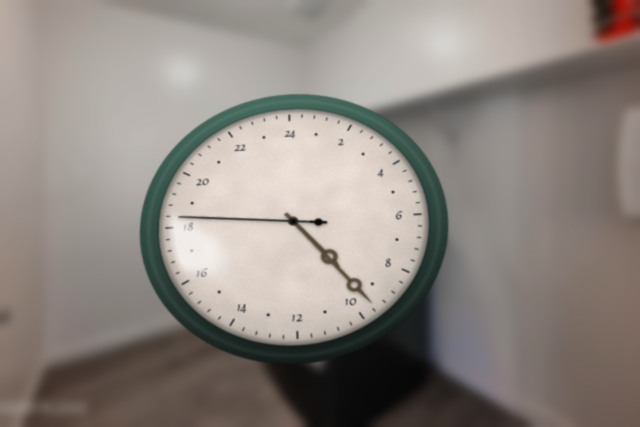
{"hour": 9, "minute": 23, "second": 46}
